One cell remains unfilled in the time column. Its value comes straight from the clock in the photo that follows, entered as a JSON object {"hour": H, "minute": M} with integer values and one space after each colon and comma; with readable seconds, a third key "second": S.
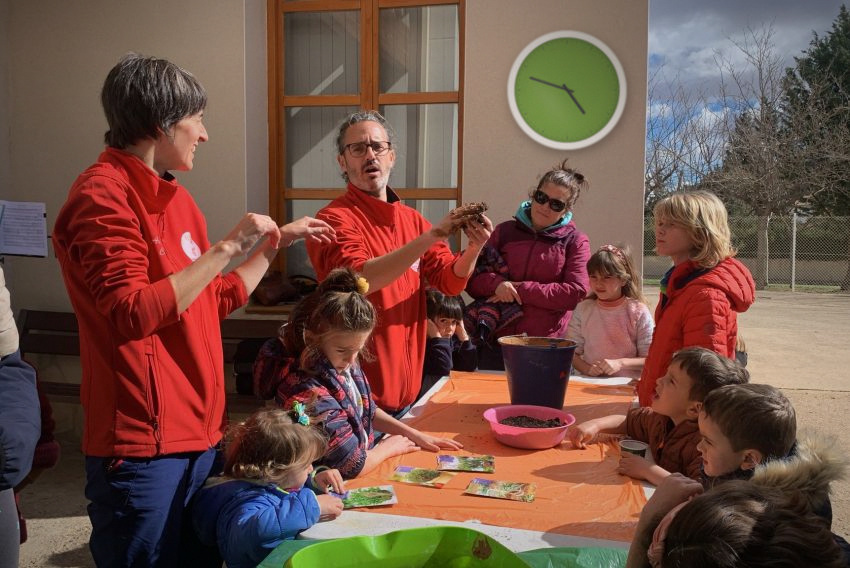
{"hour": 4, "minute": 48}
